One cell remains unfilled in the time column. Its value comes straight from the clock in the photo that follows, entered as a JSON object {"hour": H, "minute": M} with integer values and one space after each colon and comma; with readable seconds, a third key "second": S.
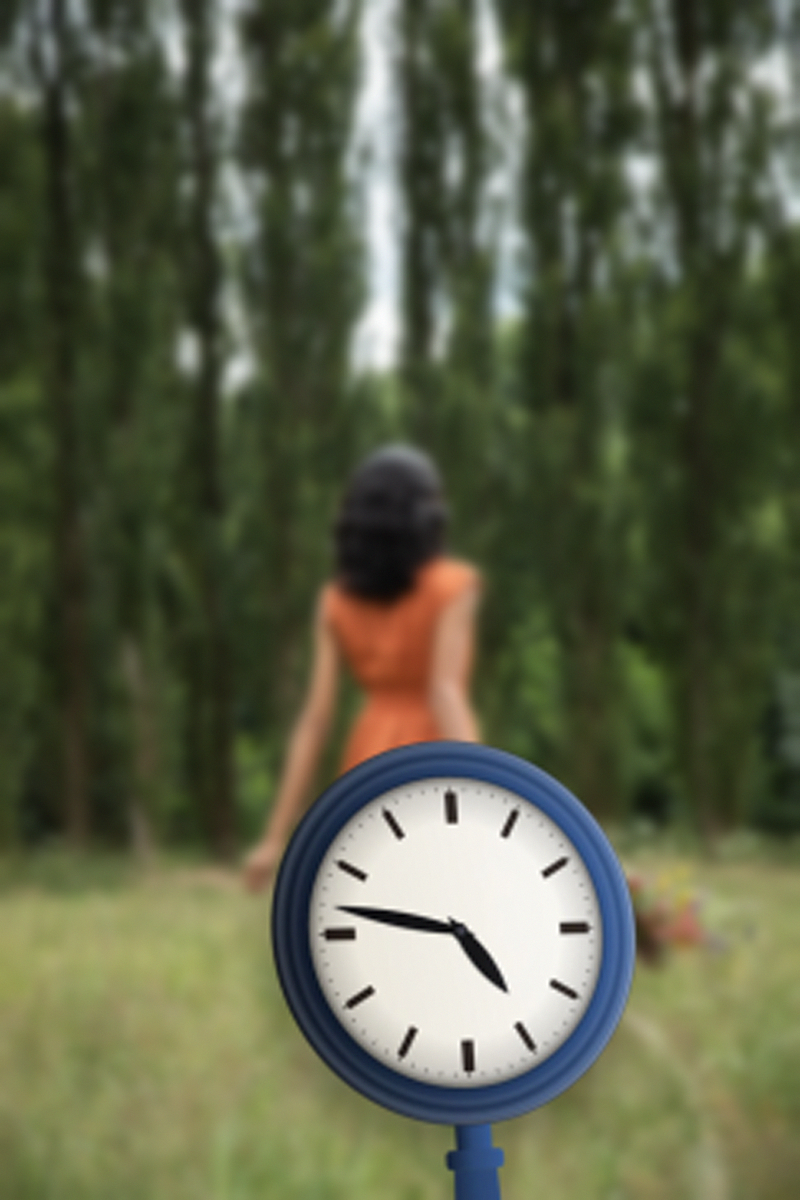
{"hour": 4, "minute": 47}
